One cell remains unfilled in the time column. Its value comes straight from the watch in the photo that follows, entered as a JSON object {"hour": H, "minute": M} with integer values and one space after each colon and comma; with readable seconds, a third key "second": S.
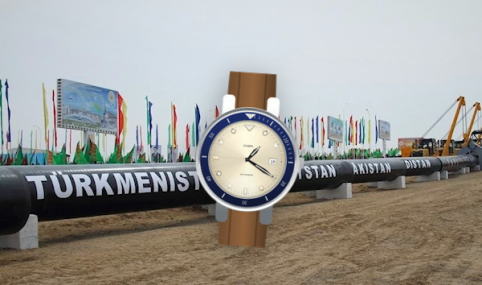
{"hour": 1, "minute": 20}
